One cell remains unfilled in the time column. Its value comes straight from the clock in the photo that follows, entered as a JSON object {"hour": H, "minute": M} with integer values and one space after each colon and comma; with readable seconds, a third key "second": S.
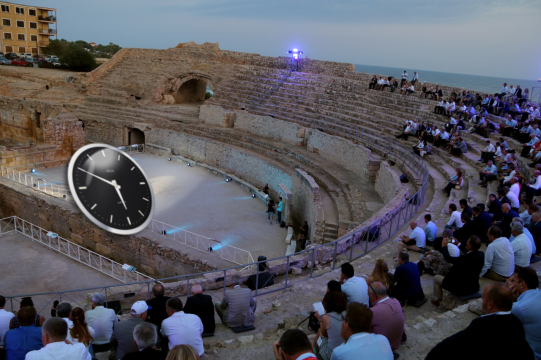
{"hour": 5, "minute": 50}
